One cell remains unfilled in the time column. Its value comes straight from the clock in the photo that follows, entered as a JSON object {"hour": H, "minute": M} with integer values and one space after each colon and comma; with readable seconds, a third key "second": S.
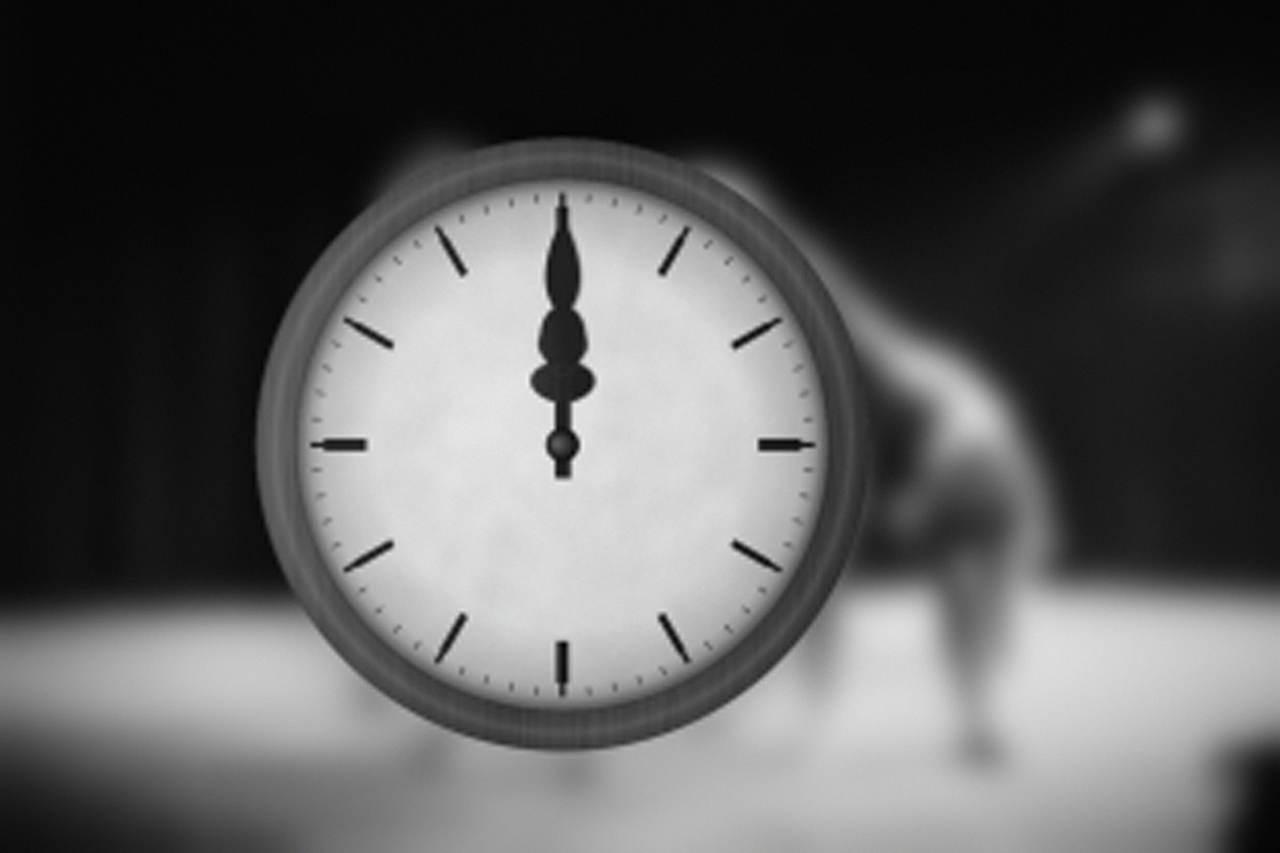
{"hour": 12, "minute": 0}
